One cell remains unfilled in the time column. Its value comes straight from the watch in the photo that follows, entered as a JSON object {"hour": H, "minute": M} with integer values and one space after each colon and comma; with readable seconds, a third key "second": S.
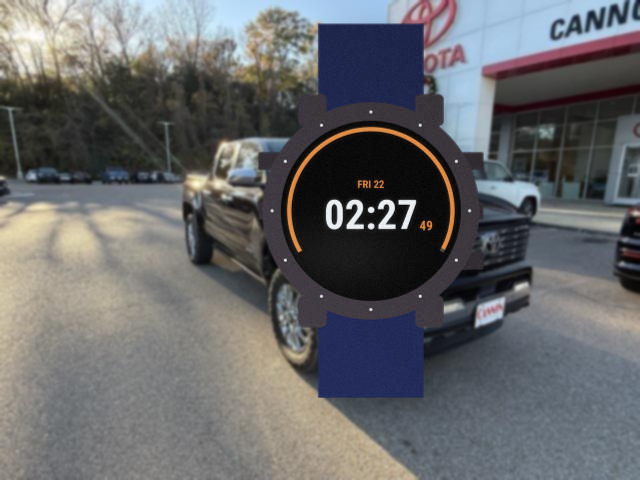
{"hour": 2, "minute": 27, "second": 49}
